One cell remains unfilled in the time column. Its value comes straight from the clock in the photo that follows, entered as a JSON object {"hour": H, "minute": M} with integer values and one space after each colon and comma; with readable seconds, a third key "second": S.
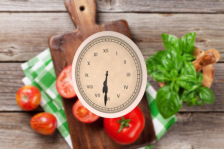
{"hour": 6, "minute": 31}
